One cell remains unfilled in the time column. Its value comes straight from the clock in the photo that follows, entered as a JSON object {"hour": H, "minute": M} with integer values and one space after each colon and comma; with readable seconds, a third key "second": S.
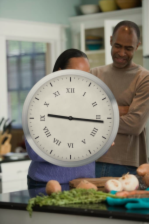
{"hour": 9, "minute": 16}
